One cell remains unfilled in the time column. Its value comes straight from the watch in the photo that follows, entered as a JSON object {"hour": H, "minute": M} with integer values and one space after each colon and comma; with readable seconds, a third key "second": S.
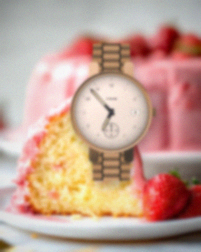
{"hour": 6, "minute": 53}
